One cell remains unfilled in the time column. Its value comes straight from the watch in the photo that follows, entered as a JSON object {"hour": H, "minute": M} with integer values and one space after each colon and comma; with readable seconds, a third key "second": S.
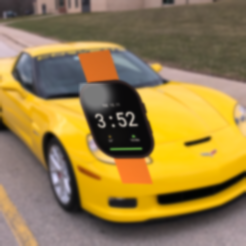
{"hour": 3, "minute": 52}
